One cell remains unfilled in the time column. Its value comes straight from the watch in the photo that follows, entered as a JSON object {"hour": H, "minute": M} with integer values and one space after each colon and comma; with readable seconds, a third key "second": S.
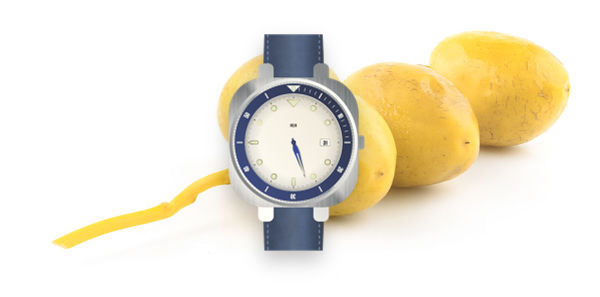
{"hour": 5, "minute": 27}
